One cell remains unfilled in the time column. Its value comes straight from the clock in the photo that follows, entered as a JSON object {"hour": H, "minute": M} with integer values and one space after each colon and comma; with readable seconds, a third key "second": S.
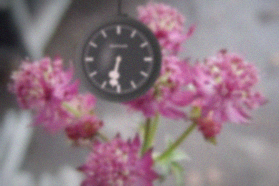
{"hour": 6, "minute": 32}
